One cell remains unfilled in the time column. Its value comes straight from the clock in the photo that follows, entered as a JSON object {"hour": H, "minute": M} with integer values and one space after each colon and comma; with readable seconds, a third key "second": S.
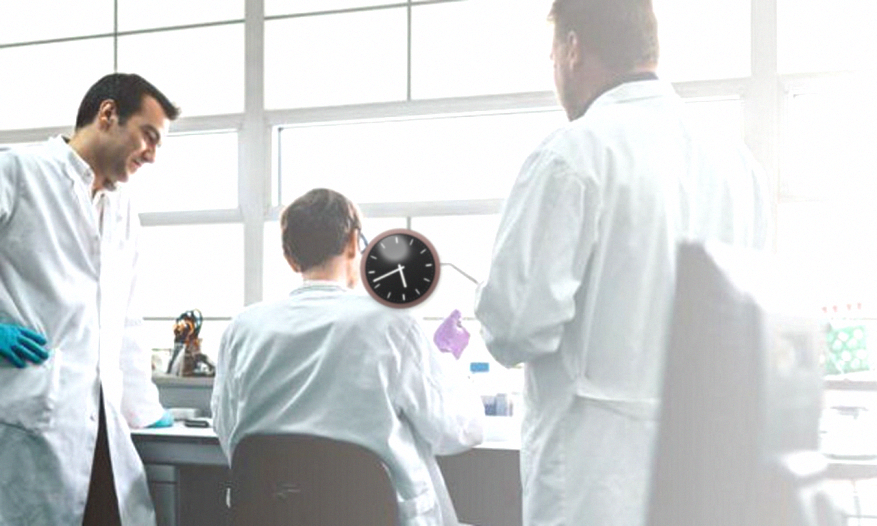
{"hour": 5, "minute": 42}
